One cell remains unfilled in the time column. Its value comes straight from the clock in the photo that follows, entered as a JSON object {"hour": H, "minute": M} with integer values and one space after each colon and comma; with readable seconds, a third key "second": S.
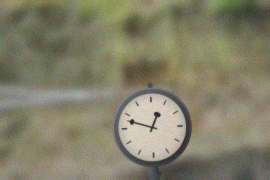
{"hour": 12, "minute": 48}
